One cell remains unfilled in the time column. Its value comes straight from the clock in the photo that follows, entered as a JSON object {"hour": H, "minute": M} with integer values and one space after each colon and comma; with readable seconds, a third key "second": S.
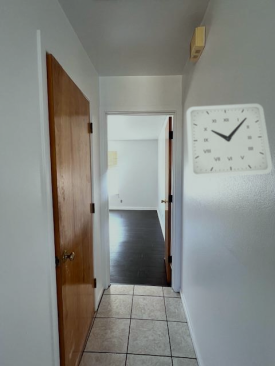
{"hour": 10, "minute": 7}
